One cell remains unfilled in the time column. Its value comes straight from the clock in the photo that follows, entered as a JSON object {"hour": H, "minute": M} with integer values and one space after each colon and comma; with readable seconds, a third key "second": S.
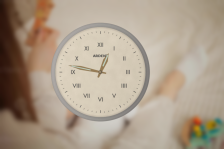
{"hour": 12, "minute": 47}
